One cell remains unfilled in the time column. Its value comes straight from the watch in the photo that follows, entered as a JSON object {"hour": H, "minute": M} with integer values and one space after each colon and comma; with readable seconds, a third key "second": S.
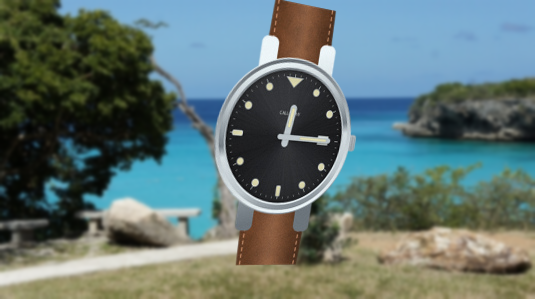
{"hour": 12, "minute": 15}
